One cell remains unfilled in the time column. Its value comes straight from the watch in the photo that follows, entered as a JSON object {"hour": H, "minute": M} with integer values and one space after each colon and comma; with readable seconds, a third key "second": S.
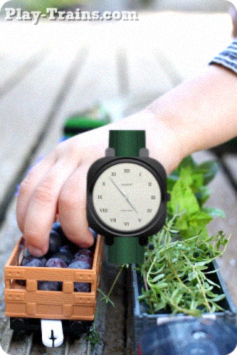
{"hour": 4, "minute": 53}
